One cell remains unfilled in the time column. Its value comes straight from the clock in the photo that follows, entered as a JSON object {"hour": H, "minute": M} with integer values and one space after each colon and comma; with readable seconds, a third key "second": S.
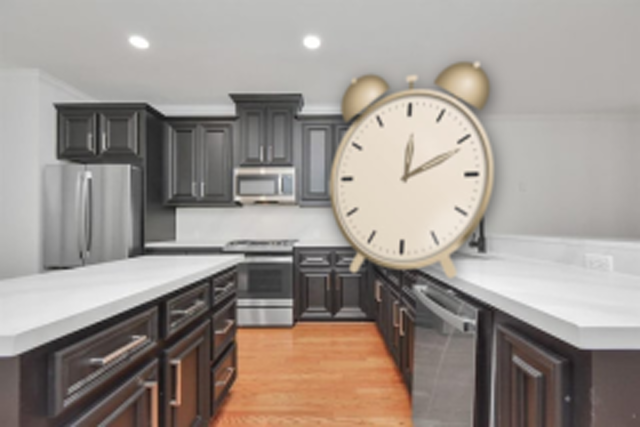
{"hour": 12, "minute": 11}
